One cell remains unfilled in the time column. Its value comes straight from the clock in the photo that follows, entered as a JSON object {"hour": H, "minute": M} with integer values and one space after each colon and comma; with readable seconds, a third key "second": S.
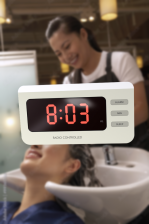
{"hour": 8, "minute": 3}
